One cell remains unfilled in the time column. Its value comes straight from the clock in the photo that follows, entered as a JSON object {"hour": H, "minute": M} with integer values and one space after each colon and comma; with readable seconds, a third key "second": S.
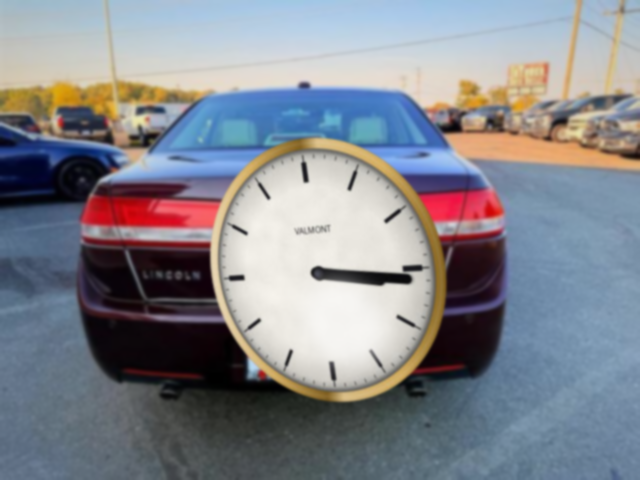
{"hour": 3, "minute": 16}
